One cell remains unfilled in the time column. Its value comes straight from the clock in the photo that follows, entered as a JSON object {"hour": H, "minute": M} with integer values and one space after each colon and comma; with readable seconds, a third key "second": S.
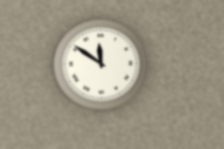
{"hour": 11, "minute": 51}
